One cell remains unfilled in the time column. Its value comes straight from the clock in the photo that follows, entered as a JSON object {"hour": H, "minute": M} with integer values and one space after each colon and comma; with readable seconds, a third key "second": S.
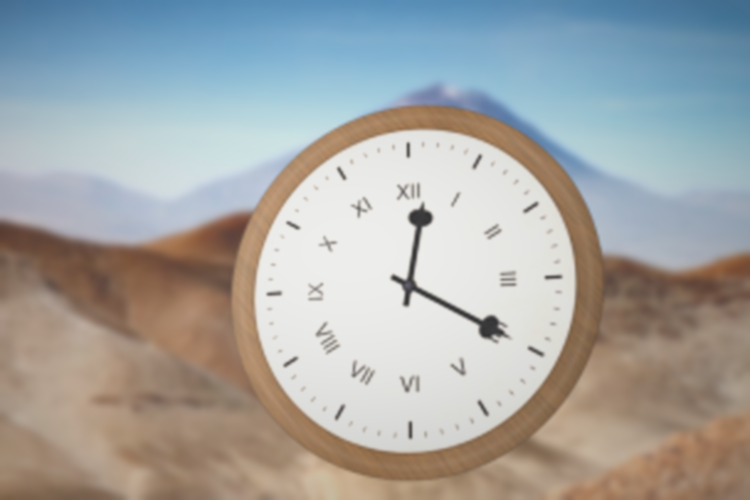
{"hour": 12, "minute": 20}
